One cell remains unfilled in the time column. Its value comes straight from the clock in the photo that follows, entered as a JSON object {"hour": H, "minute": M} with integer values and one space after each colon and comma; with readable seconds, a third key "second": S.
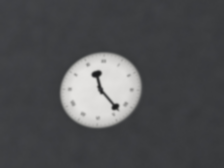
{"hour": 11, "minute": 23}
